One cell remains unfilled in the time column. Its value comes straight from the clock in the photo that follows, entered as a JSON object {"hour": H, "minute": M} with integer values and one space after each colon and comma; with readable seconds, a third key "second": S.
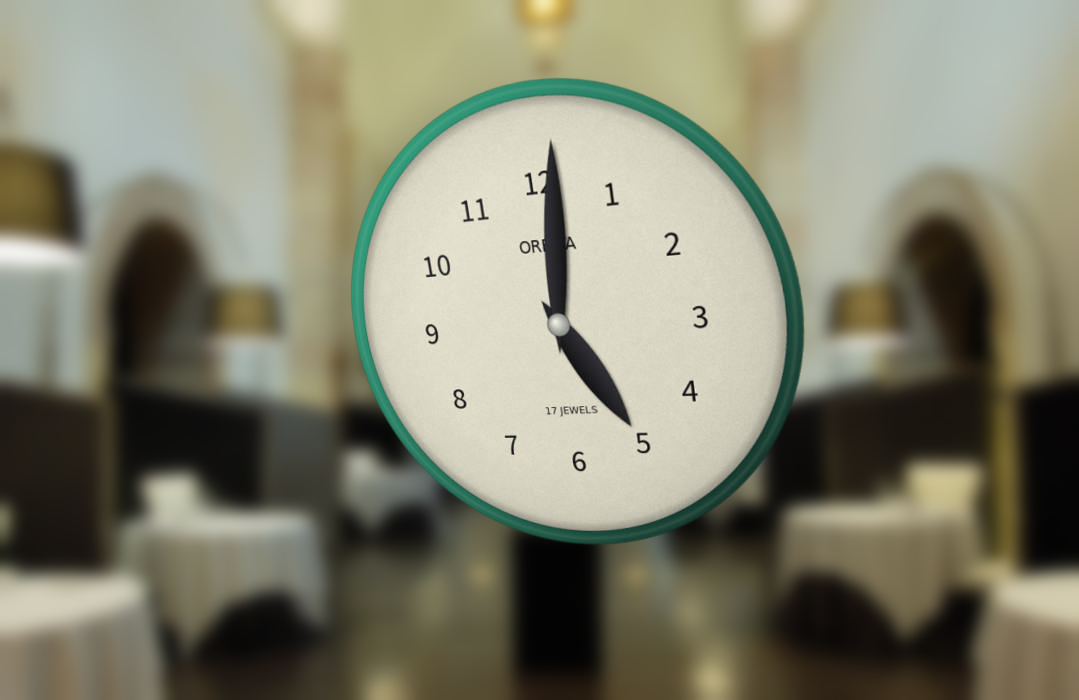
{"hour": 5, "minute": 1}
